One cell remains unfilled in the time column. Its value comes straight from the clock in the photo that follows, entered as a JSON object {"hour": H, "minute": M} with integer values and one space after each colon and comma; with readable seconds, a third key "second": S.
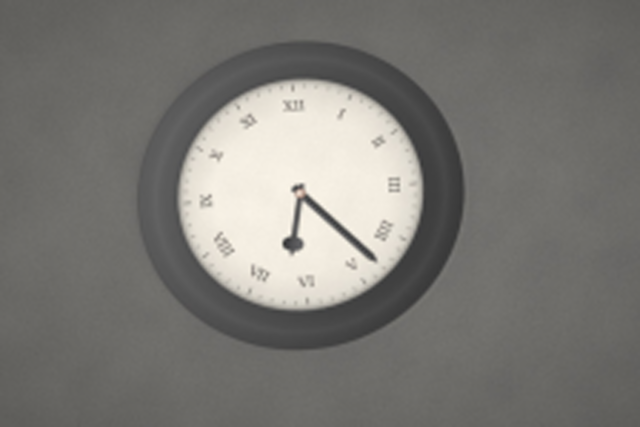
{"hour": 6, "minute": 23}
